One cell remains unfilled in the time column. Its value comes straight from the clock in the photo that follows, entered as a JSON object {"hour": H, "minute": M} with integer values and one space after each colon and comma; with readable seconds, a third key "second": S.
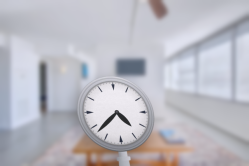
{"hour": 4, "minute": 38}
